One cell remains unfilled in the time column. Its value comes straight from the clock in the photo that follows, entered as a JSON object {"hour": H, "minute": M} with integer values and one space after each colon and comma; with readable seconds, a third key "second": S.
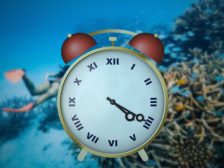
{"hour": 4, "minute": 20}
